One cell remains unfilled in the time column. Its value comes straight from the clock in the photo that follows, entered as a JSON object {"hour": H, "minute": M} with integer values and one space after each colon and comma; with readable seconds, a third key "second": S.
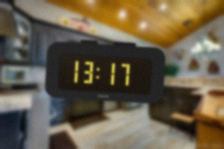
{"hour": 13, "minute": 17}
